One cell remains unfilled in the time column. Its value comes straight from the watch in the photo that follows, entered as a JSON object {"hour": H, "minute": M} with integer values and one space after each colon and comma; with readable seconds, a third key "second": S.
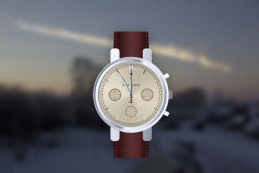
{"hour": 11, "minute": 55}
